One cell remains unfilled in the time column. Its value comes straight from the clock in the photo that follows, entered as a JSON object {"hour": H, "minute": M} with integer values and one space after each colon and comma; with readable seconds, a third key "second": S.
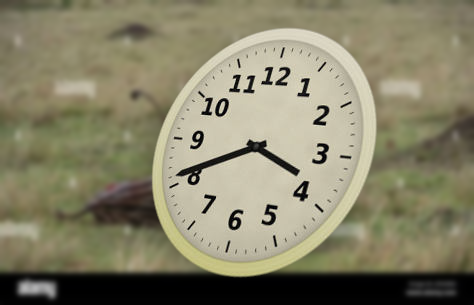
{"hour": 3, "minute": 41}
